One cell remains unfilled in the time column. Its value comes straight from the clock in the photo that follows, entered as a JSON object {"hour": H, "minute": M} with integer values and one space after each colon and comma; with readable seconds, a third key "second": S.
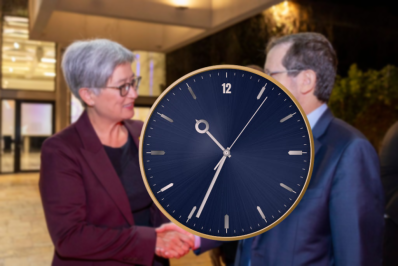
{"hour": 10, "minute": 34, "second": 6}
